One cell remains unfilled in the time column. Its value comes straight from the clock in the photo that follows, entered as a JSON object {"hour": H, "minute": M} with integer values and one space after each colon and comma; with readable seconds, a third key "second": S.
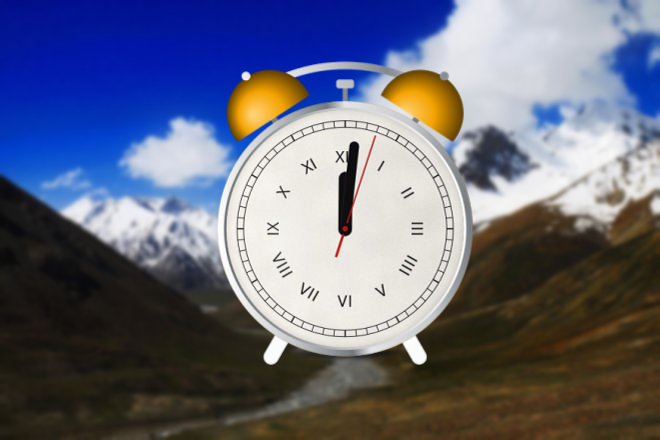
{"hour": 12, "minute": 1, "second": 3}
